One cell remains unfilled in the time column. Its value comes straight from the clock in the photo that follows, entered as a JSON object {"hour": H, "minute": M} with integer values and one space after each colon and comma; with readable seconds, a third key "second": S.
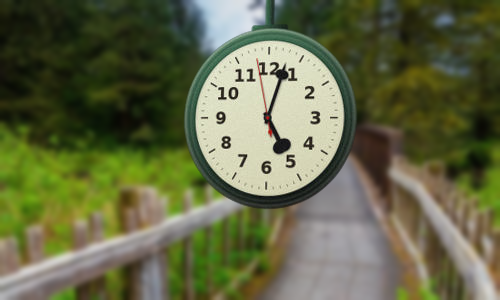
{"hour": 5, "minute": 2, "second": 58}
